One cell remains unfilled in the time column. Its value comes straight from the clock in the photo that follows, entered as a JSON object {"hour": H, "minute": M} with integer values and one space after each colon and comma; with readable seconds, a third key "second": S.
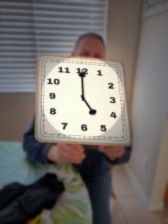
{"hour": 5, "minute": 0}
